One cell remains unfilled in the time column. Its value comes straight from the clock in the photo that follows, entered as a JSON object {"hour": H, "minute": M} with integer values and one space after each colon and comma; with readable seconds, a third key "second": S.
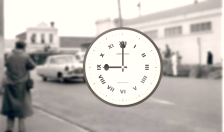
{"hour": 9, "minute": 0}
